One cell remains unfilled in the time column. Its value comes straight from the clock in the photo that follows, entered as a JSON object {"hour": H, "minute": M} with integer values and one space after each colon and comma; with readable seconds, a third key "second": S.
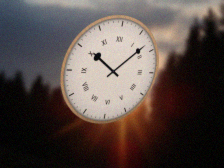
{"hour": 10, "minute": 8}
